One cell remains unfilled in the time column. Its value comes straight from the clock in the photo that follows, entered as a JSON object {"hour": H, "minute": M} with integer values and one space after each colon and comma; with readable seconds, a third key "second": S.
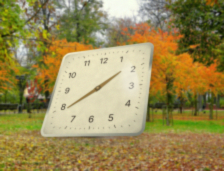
{"hour": 1, "minute": 39}
